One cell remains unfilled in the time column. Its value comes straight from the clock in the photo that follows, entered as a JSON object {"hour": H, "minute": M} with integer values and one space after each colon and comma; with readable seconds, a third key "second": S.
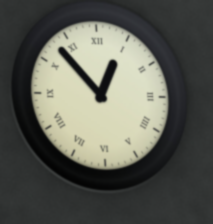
{"hour": 12, "minute": 53}
